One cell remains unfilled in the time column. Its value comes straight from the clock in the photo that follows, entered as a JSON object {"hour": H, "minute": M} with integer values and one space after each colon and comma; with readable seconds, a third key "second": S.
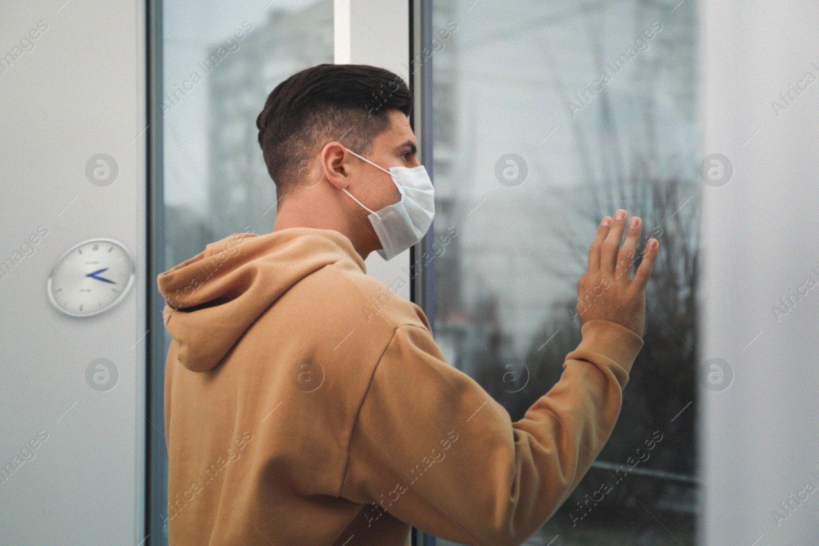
{"hour": 2, "minute": 18}
